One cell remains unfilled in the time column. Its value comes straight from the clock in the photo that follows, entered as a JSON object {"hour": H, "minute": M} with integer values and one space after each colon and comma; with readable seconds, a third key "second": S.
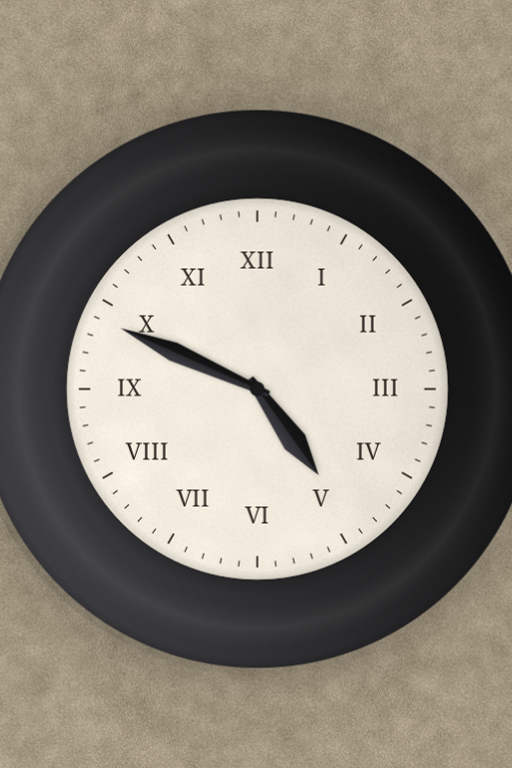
{"hour": 4, "minute": 49}
